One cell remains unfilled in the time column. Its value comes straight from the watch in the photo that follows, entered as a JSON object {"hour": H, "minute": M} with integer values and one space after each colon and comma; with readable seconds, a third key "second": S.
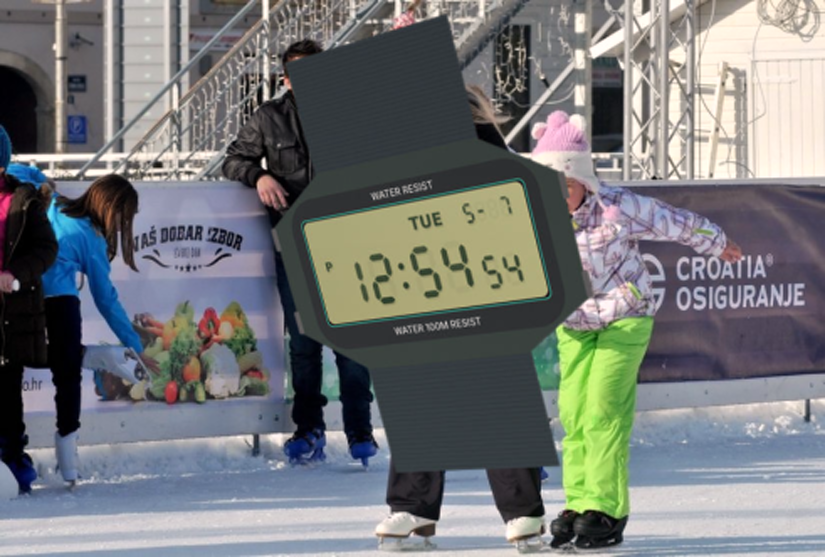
{"hour": 12, "minute": 54, "second": 54}
